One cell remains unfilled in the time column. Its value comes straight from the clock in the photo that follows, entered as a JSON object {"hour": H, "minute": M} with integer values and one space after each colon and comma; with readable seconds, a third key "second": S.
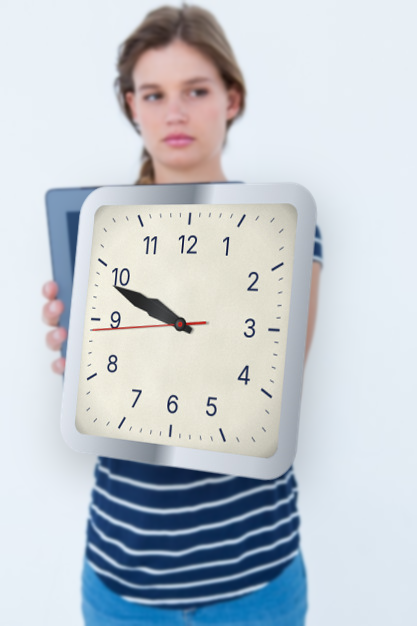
{"hour": 9, "minute": 48, "second": 44}
